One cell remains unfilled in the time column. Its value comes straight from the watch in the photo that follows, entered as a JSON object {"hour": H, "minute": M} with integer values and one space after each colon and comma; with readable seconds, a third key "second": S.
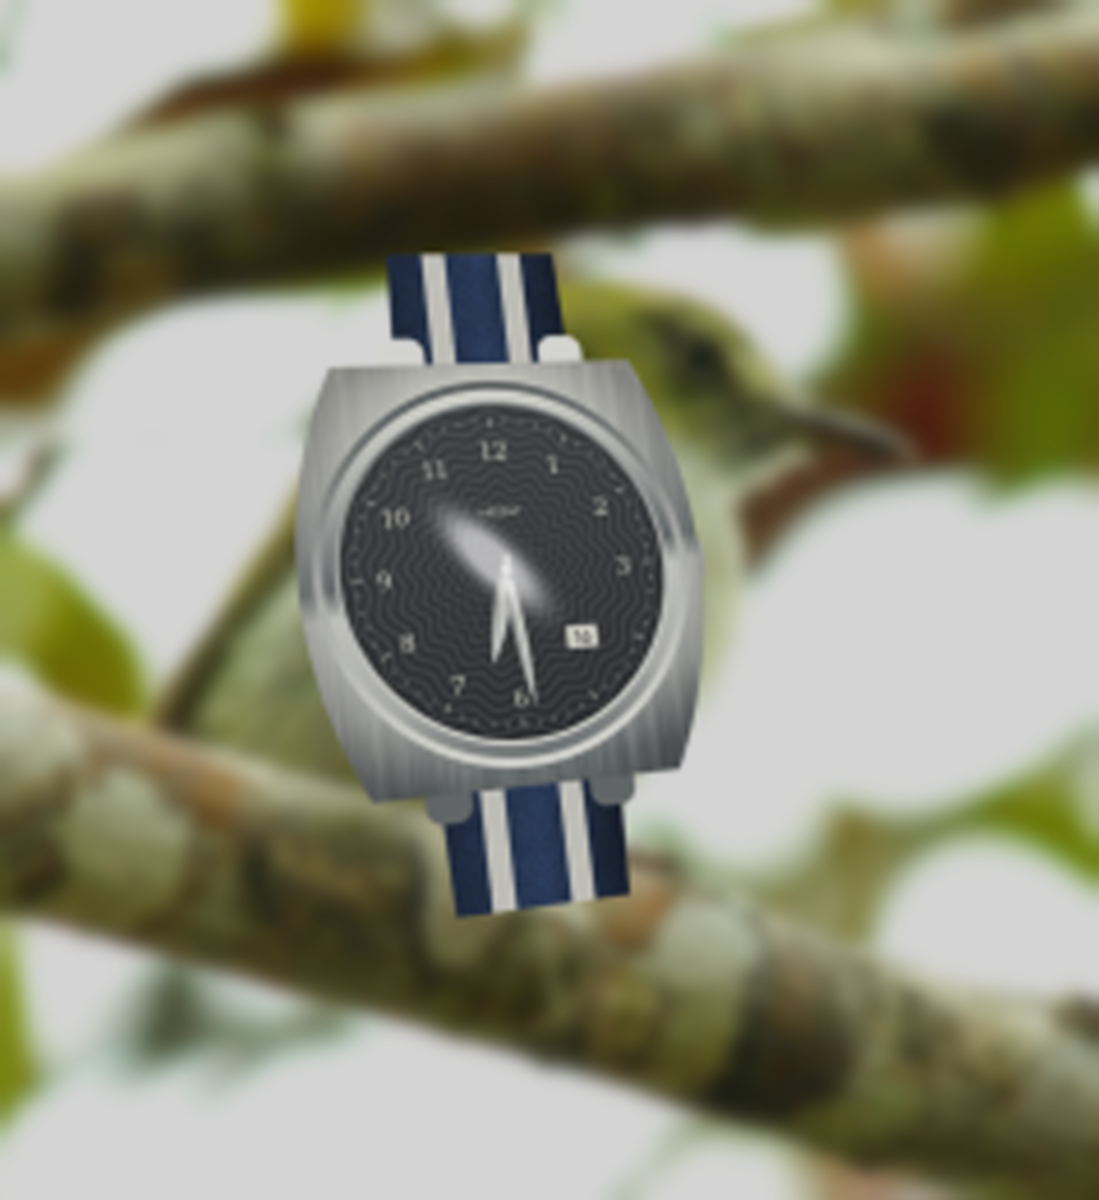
{"hour": 6, "minute": 29}
